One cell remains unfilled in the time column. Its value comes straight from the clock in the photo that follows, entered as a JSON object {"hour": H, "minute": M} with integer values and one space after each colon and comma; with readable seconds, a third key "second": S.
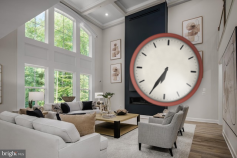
{"hour": 6, "minute": 35}
